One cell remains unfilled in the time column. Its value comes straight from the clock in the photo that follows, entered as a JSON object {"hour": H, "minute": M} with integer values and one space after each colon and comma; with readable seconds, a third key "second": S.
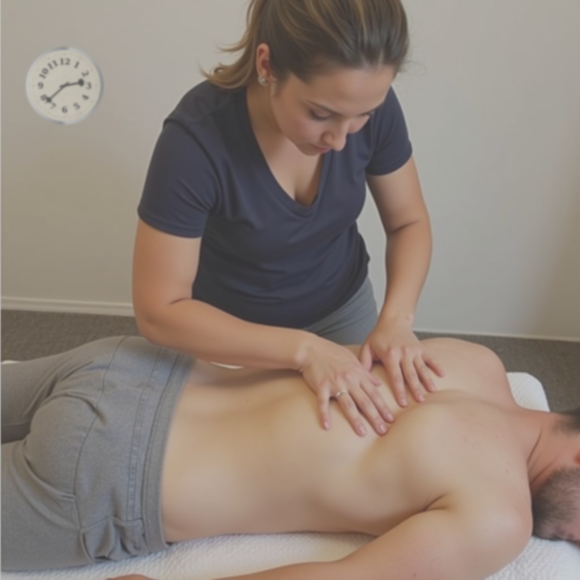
{"hour": 2, "minute": 38}
